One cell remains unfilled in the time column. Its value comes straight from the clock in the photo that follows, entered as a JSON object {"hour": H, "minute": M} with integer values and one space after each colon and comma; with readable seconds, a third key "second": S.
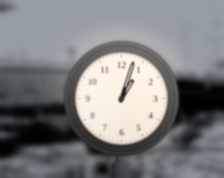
{"hour": 1, "minute": 3}
